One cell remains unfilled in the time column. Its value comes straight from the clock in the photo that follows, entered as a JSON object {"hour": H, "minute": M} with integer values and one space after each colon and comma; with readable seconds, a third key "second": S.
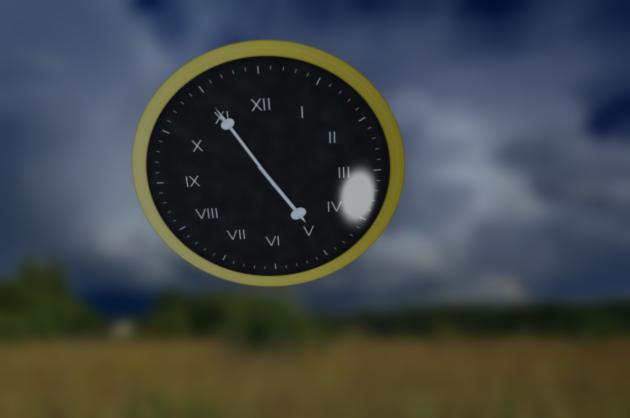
{"hour": 4, "minute": 55}
